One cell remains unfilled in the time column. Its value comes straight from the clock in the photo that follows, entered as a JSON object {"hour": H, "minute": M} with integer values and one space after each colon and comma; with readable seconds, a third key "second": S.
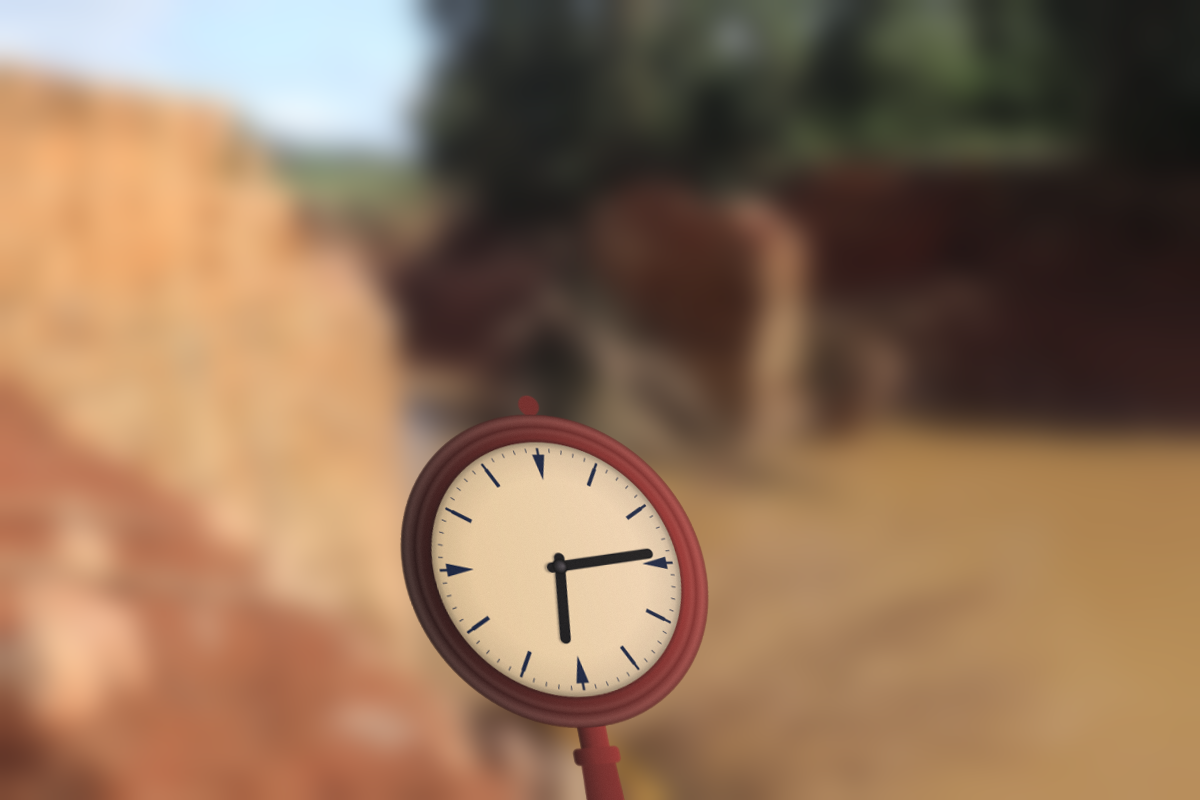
{"hour": 6, "minute": 14}
